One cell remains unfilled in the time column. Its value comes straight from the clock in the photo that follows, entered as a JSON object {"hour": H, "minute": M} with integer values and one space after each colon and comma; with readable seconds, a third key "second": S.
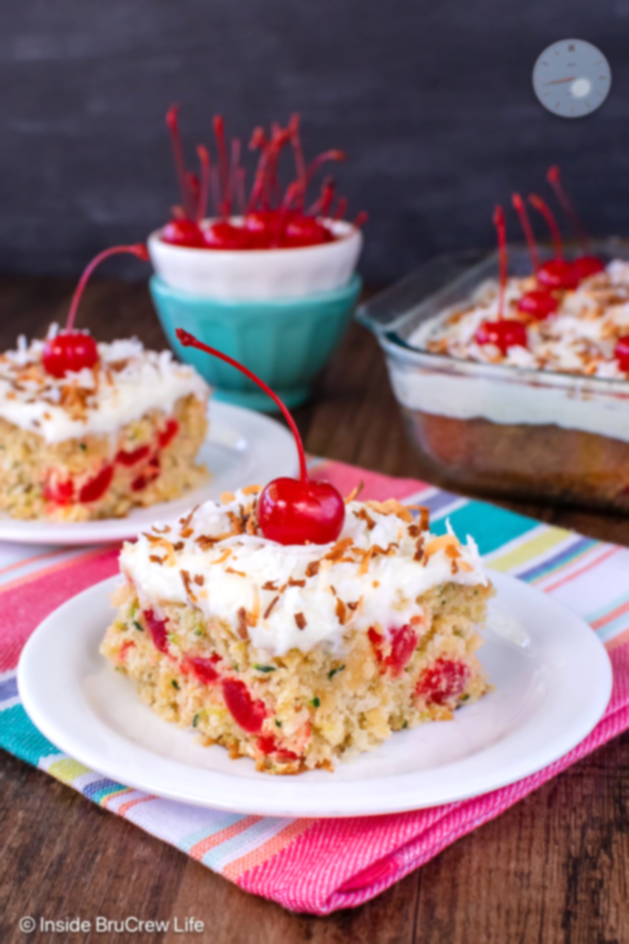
{"hour": 8, "minute": 43}
